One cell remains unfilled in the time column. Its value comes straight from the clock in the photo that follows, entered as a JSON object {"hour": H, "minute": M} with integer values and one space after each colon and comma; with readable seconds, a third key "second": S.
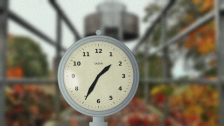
{"hour": 1, "minute": 35}
